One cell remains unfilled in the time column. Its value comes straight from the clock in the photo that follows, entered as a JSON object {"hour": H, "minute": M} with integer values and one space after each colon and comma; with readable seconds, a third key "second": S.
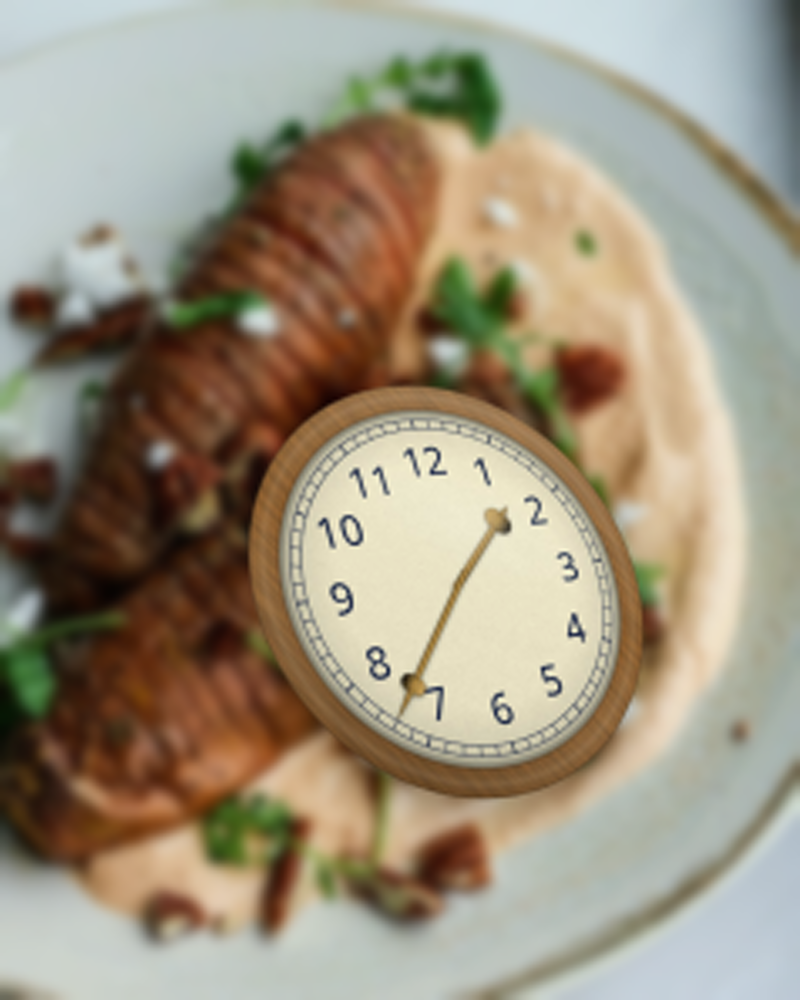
{"hour": 1, "minute": 37}
